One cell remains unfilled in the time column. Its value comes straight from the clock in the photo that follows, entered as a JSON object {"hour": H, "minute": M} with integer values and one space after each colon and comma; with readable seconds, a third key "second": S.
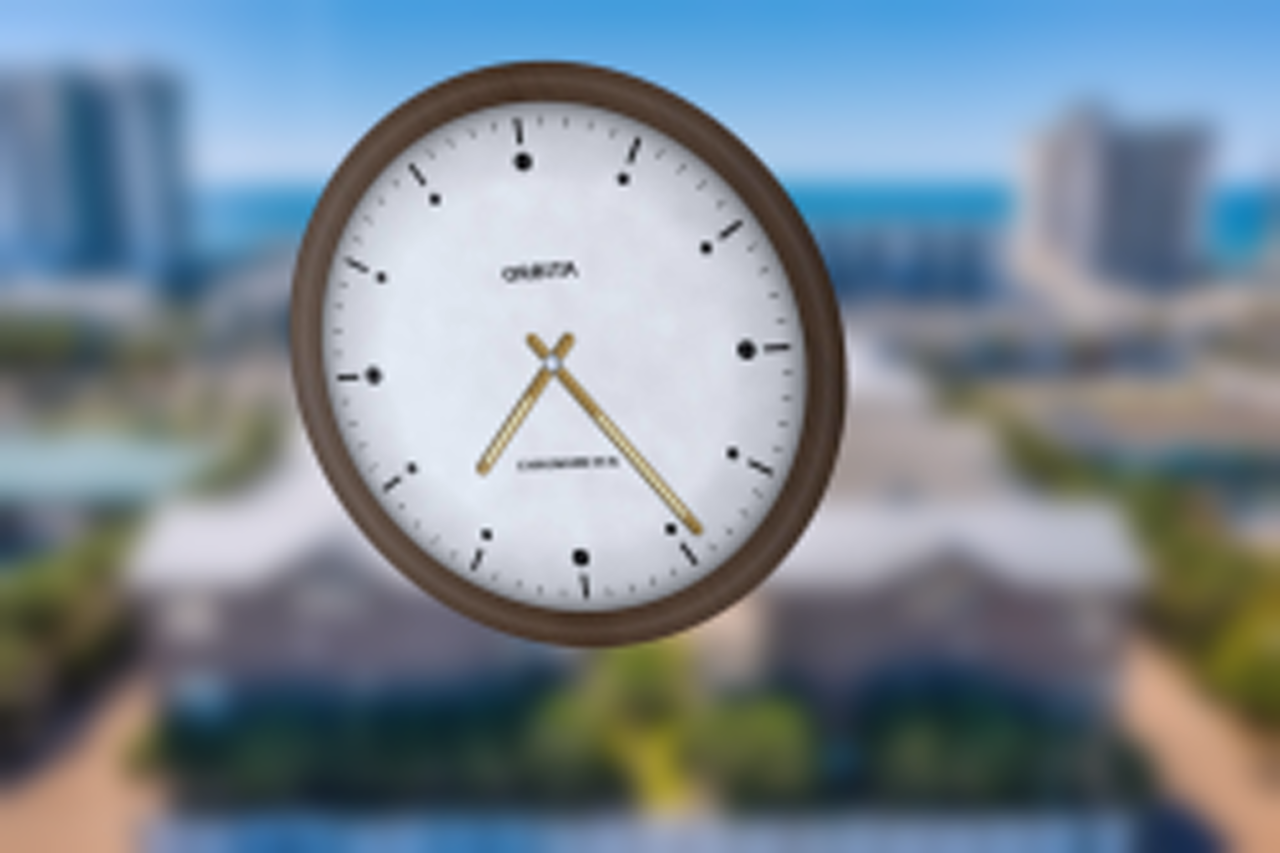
{"hour": 7, "minute": 24}
